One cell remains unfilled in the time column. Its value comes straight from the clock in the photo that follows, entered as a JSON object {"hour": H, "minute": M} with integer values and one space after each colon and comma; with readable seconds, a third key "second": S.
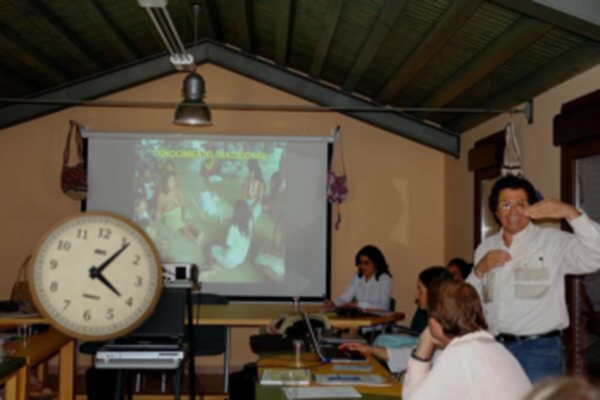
{"hour": 4, "minute": 6}
